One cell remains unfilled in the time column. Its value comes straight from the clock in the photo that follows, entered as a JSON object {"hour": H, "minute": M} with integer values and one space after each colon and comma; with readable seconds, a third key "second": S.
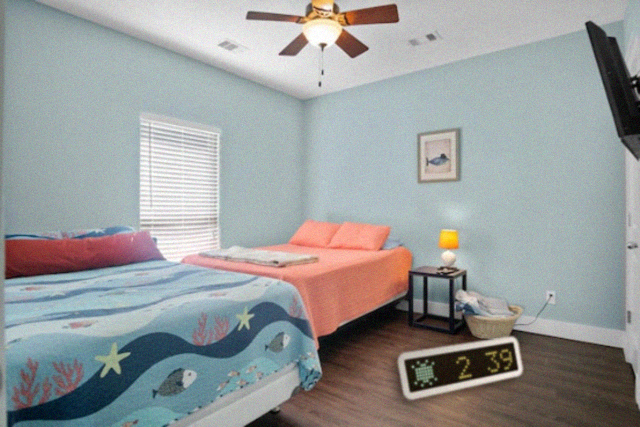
{"hour": 2, "minute": 39}
